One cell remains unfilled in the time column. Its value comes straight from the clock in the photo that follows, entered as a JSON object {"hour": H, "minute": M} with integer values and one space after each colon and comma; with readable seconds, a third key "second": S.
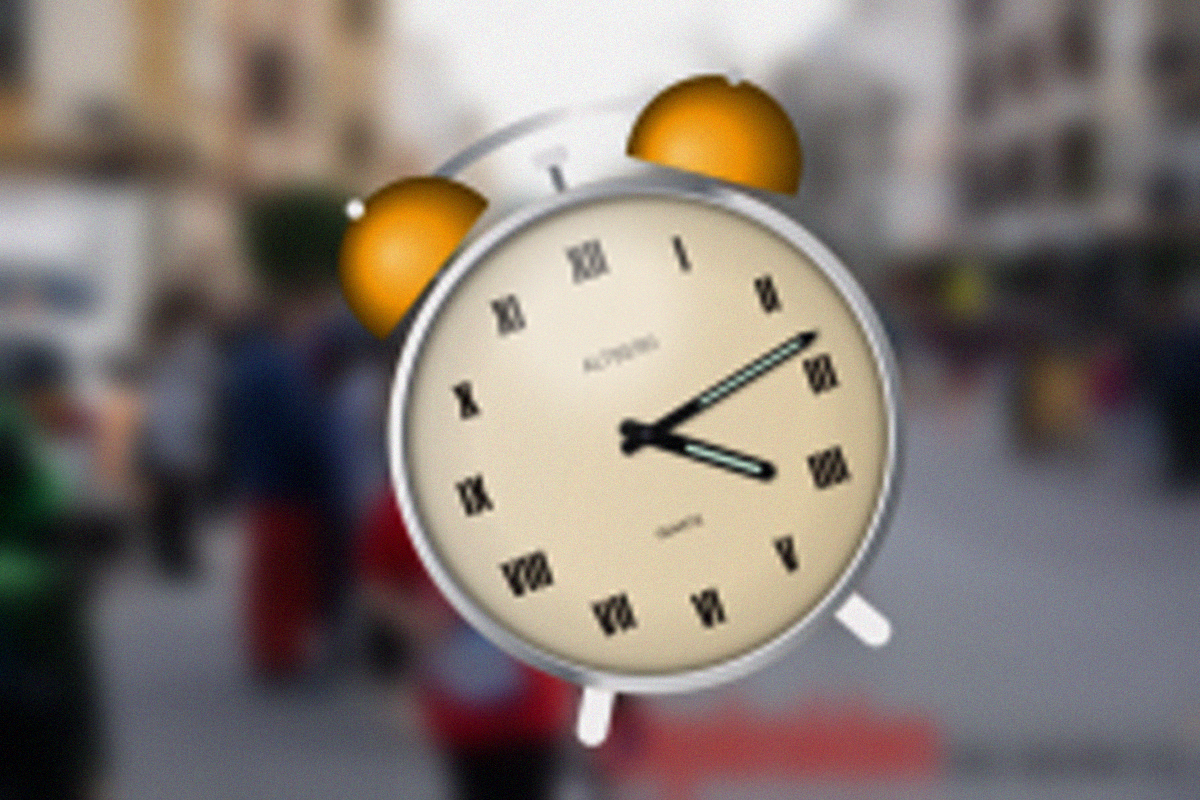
{"hour": 4, "minute": 13}
